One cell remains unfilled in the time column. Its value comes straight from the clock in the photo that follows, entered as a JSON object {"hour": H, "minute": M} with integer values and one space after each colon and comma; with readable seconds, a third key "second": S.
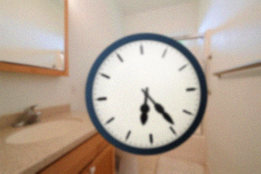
{"hour": 6, "minute": 24}
